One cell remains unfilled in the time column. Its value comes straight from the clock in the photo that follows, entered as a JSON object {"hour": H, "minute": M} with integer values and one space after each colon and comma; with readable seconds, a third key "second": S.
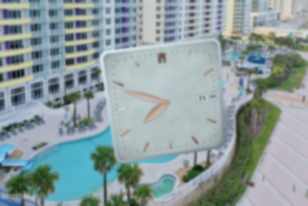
{"hour": 7, "minute": 49}
